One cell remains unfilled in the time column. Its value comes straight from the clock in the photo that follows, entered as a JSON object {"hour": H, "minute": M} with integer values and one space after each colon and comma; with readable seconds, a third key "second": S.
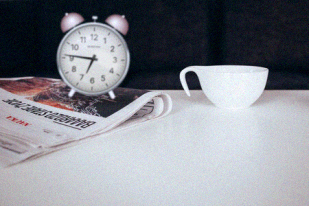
{"hour": 6, "minute": 46}
